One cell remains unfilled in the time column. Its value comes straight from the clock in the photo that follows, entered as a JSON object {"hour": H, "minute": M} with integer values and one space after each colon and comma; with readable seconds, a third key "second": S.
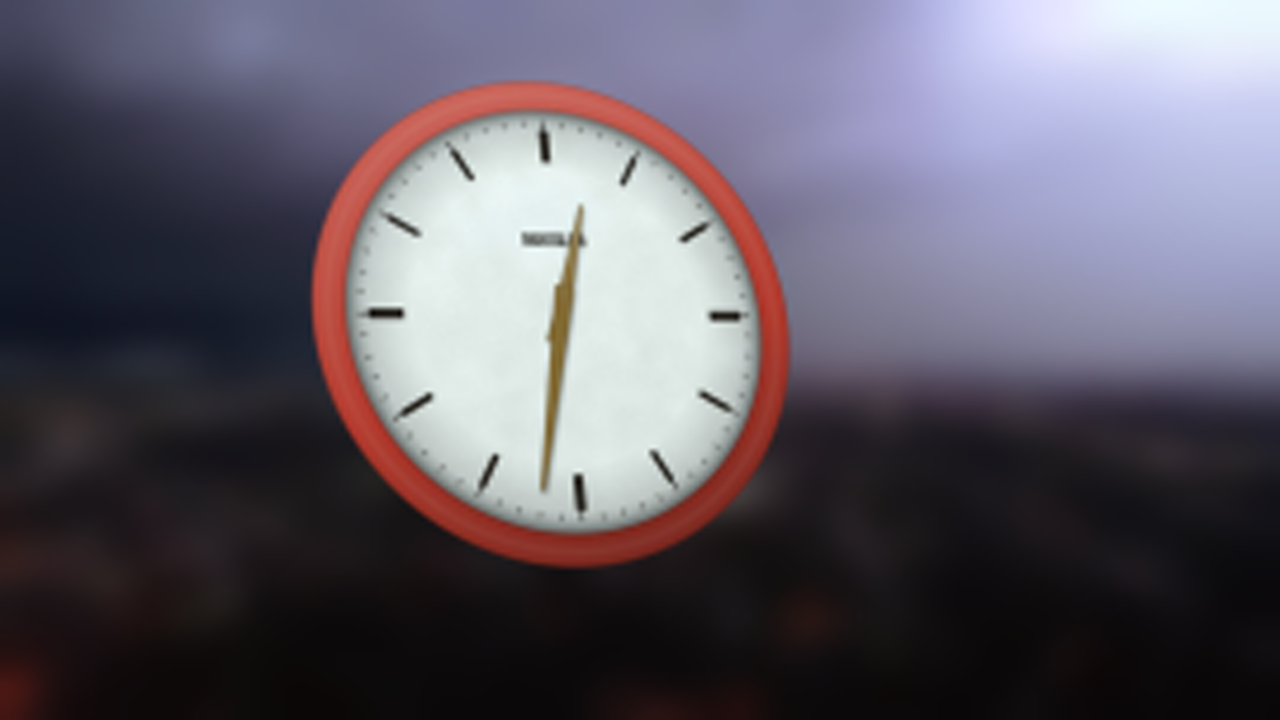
{"hour": 12, "minute": 32}
